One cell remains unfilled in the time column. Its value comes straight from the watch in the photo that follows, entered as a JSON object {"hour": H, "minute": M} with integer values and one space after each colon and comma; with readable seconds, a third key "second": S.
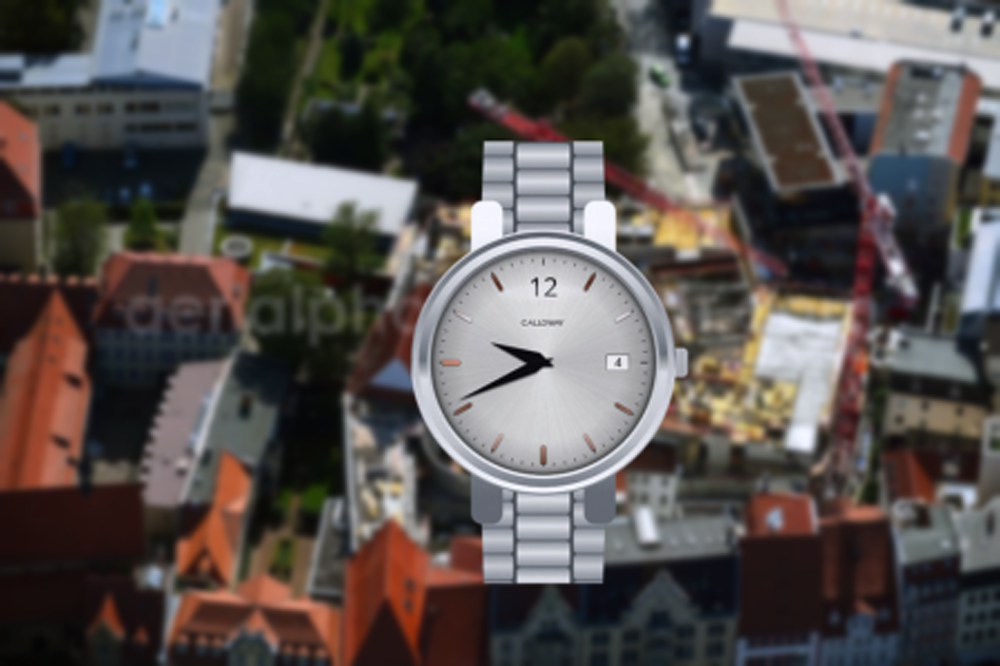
{"hour": 9, "minute": 41}
